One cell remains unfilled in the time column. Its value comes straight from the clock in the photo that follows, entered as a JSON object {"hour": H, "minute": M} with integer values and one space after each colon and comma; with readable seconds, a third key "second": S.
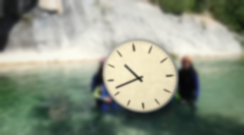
{"hour": 10, "minute": 42}
